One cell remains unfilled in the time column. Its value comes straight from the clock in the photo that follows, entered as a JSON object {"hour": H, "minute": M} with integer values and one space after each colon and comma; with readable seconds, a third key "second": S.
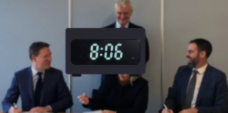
{"hour": 8, "minute": 6}
